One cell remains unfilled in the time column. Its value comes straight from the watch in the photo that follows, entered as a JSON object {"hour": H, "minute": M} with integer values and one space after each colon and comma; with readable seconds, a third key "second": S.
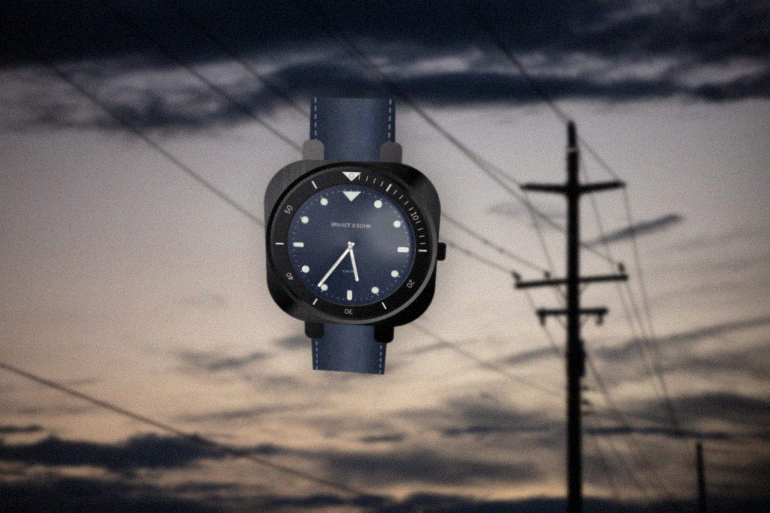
{"hour": 5, "minute": 36}
